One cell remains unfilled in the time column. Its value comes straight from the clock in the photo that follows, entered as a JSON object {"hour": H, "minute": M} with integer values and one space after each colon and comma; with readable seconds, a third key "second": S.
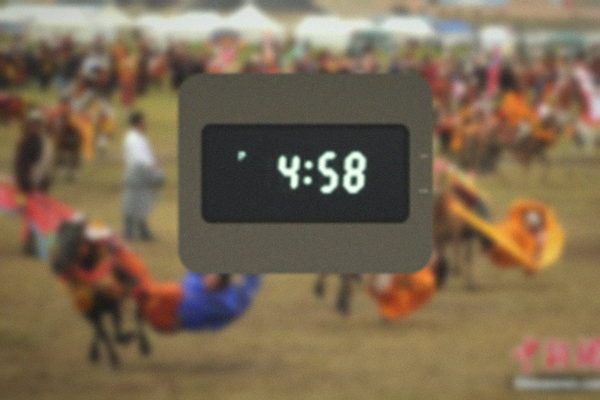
{"hour": 4, "minute": 58}
